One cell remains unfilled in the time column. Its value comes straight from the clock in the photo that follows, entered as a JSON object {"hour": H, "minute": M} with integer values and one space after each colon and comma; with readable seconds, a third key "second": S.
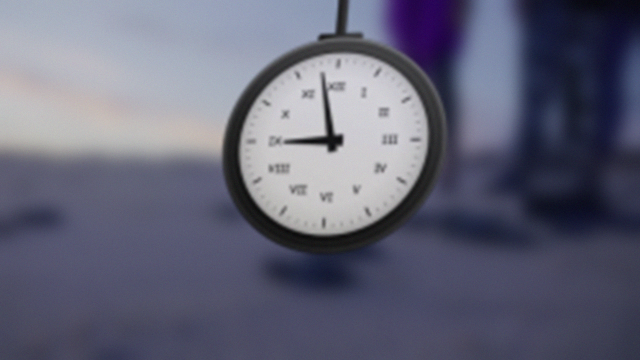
{"hour": 8, "minute": 58}
